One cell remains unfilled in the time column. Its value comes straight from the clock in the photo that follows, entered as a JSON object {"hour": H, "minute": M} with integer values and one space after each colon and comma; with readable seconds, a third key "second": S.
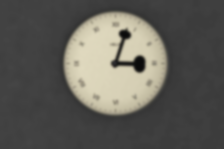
{"hour": 3, "minute": 3}
